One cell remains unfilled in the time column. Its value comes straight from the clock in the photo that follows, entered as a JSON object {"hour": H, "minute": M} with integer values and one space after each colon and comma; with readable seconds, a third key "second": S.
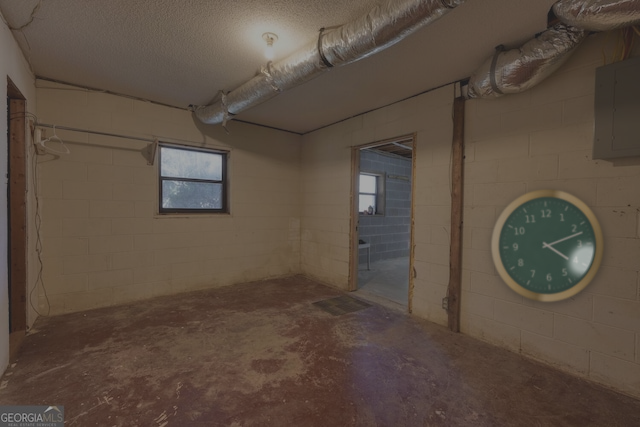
{"hour": 4, "minute": 12}
